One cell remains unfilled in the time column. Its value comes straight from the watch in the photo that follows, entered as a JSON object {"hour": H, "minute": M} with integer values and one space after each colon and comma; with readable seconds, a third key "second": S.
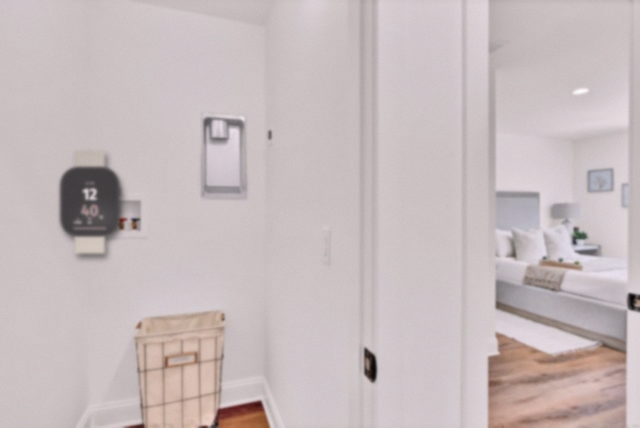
{"hour": 12, "minute": 40}
